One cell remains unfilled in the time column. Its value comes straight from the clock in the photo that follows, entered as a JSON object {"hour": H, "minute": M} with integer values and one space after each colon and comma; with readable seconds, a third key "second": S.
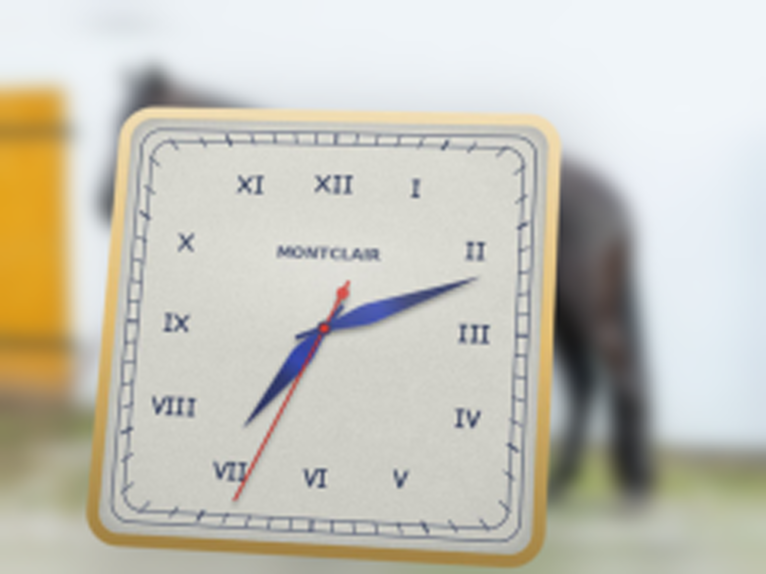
{"hour": 7, "minute": 11, "second": 34}
